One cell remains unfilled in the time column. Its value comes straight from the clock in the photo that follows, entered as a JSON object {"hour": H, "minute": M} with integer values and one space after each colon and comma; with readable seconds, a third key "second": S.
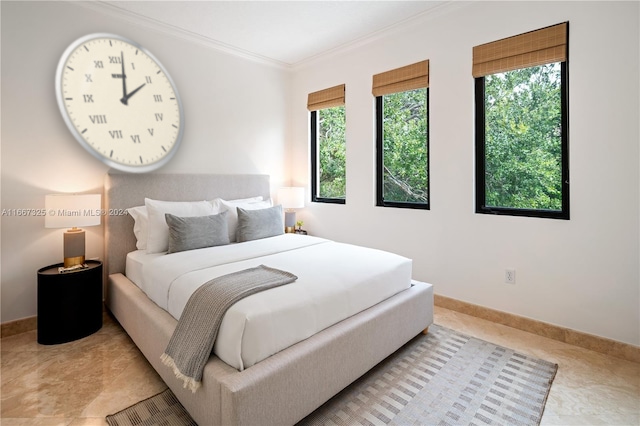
{"hour": 2, "minute": 2}
